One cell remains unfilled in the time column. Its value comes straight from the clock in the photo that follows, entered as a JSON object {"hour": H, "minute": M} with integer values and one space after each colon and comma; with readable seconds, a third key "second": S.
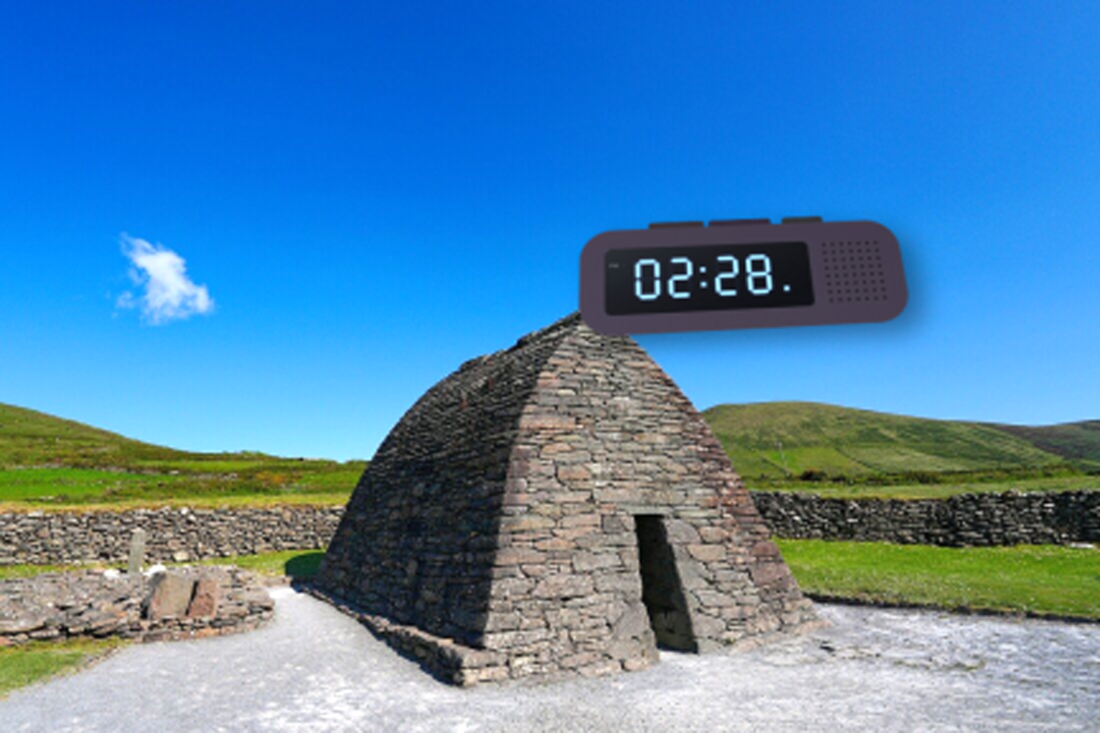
{"hour": 2, "minute": 28}
